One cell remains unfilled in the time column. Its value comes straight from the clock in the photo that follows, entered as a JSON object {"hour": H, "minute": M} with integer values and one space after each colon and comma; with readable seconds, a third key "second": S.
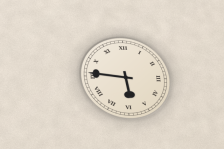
{"hour": 5, "minute": 46}
